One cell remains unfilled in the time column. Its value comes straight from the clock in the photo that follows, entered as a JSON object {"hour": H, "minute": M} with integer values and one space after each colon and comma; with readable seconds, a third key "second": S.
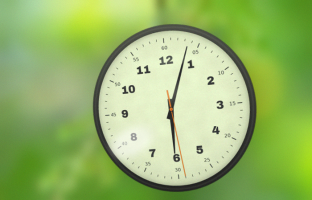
{"hour": 6, "minute": 3, "second": 29}
